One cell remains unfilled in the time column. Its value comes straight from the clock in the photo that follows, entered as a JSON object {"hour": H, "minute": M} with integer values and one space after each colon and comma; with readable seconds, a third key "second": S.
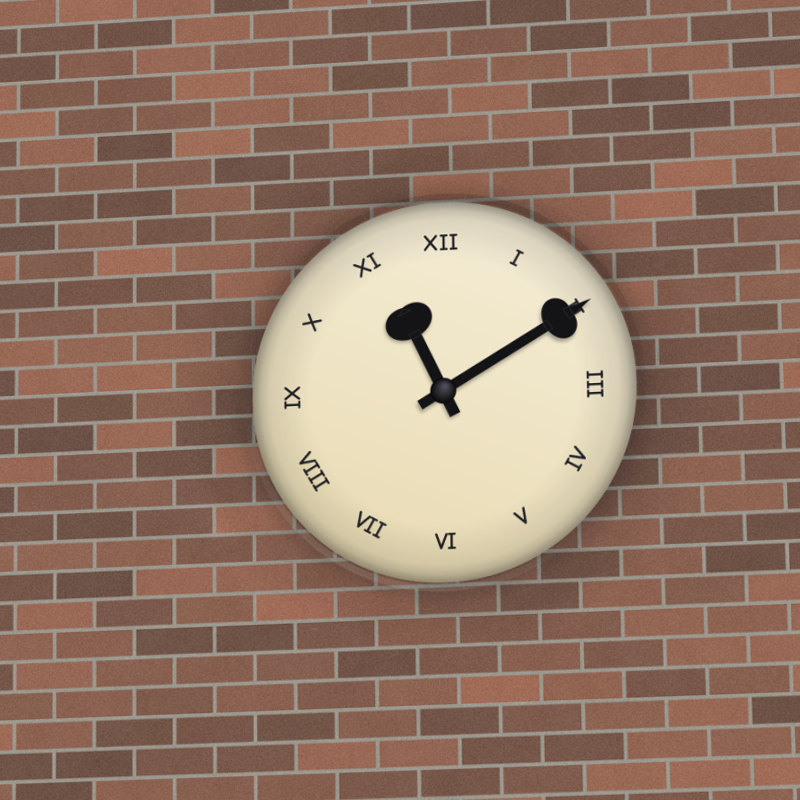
{"hour": 11, "minute": 10}
